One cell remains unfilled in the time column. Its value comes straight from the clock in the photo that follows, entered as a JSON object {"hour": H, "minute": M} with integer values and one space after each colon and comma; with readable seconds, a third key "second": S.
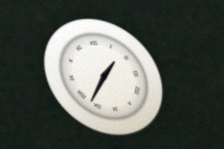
{"hour": 1, "minute": 37}
